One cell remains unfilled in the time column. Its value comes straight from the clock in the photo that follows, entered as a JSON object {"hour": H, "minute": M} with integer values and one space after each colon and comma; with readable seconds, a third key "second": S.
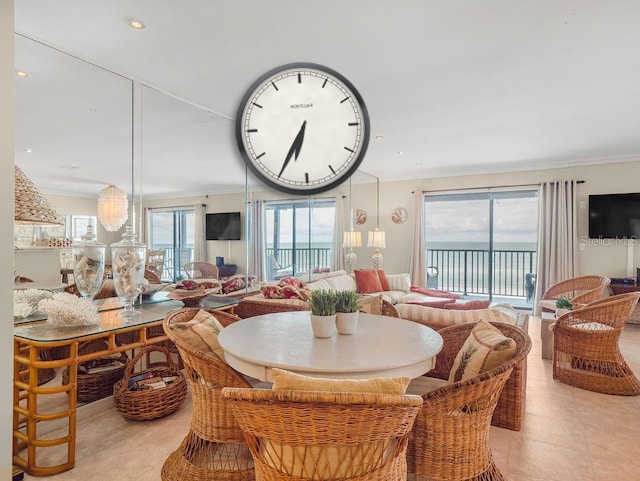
{"hour": 6, "minute": 35}
